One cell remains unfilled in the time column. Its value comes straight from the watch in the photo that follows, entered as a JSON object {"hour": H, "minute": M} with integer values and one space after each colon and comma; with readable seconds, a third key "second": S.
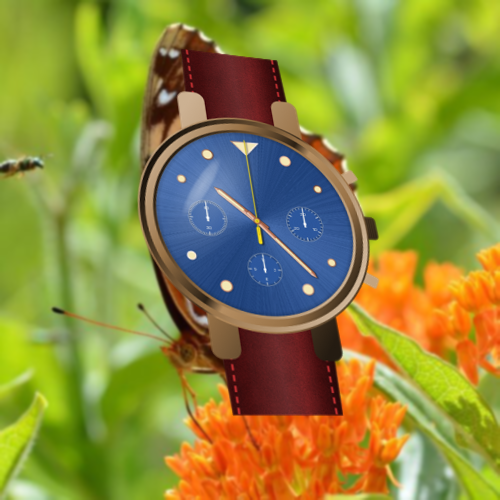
{"hour": 10, "minute": 23}
